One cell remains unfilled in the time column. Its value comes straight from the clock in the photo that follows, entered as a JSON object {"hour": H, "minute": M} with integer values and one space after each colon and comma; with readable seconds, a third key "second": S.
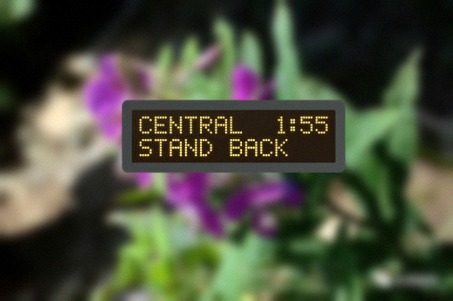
{"hour": 1, "minute": 55}
